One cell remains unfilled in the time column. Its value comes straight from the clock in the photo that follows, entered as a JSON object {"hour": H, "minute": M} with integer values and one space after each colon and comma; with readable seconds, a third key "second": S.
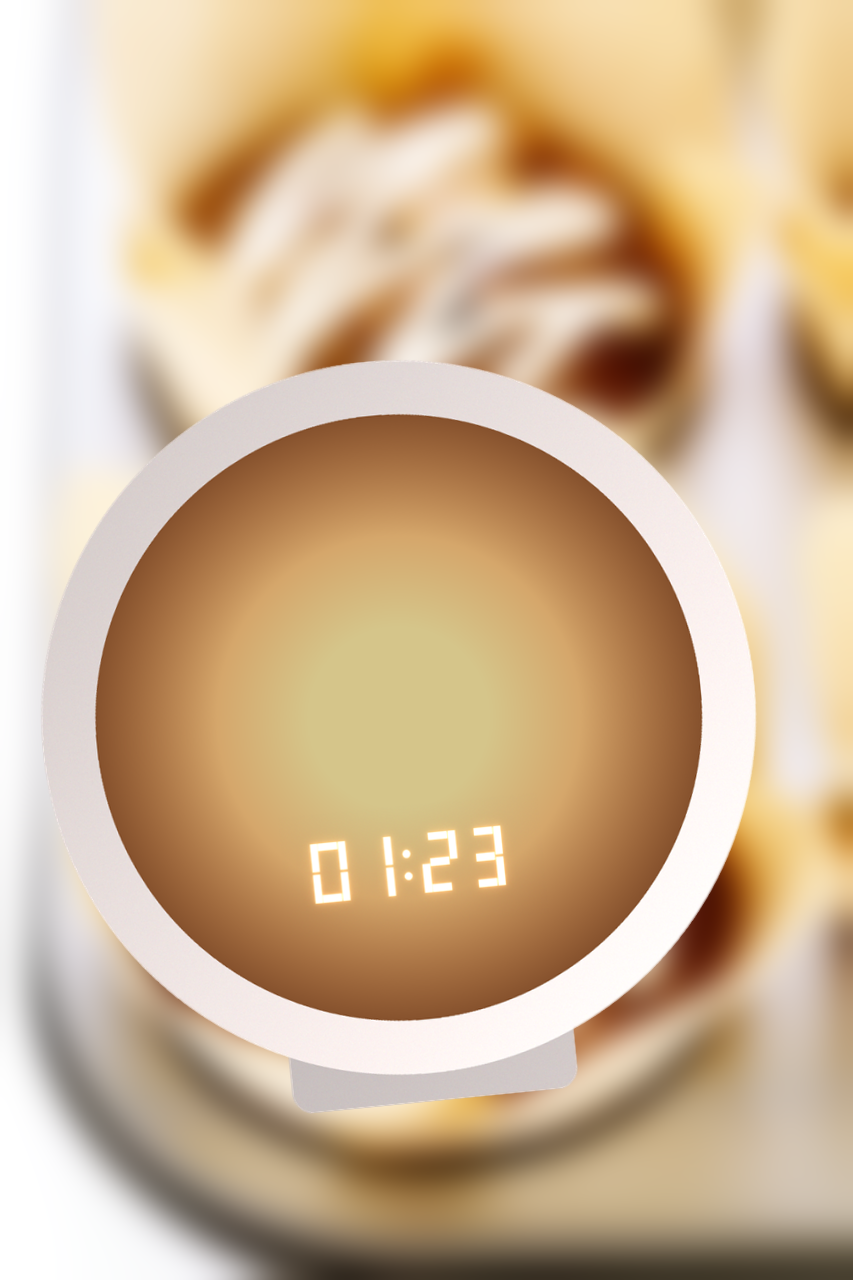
{"hour": 1, "minute": 23}
